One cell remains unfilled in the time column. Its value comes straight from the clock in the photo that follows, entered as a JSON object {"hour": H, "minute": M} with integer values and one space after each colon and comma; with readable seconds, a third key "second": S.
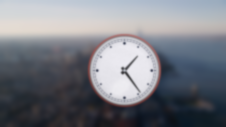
{"hour": 1, "minute": 24}
